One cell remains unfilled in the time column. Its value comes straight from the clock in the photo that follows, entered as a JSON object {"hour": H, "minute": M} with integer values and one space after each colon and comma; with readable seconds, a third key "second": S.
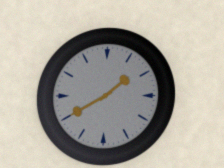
{"hour": 1, "minute": 40}
